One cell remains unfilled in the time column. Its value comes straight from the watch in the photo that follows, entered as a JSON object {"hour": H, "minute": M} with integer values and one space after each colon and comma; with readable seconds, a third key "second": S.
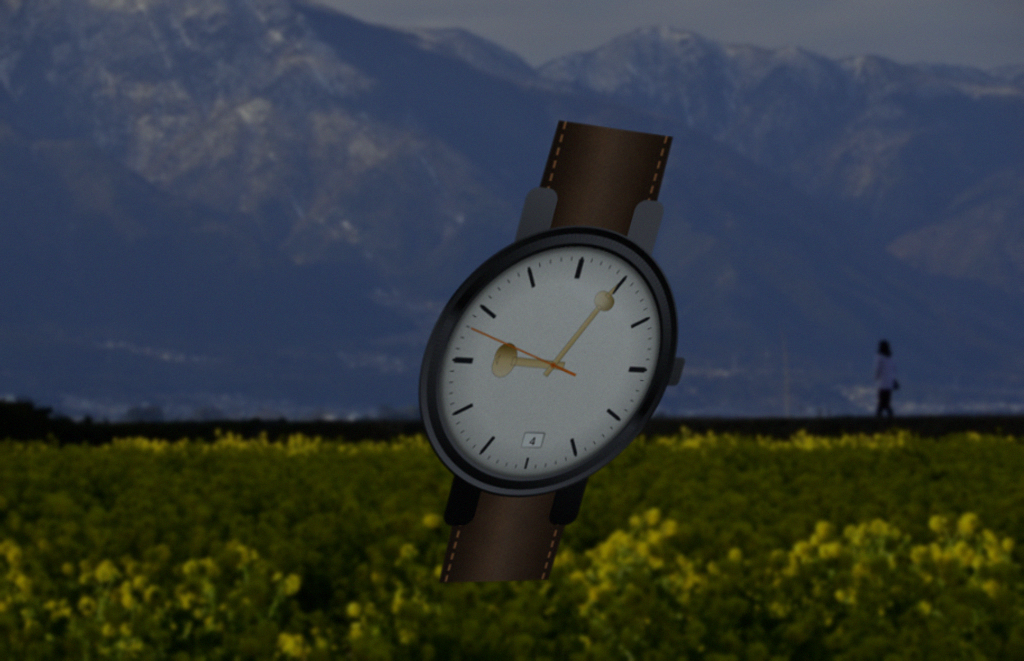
{"hour": 9, "minute": 4, "second": 48}
